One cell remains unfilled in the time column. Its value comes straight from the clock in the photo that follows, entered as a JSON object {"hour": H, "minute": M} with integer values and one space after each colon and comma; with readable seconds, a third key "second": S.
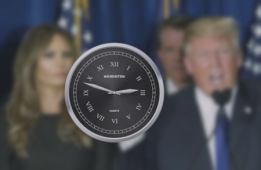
{"hour": 2, "minute": 48}
